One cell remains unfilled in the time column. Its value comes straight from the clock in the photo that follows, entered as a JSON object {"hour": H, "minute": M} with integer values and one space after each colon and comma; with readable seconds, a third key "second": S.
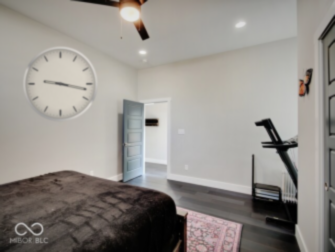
{"hour": 9, "minute": 17}
